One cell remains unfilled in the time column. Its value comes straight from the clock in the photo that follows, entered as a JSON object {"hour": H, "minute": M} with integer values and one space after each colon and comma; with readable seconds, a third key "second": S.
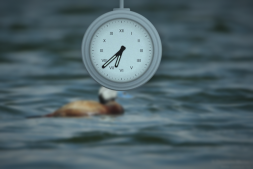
{"hour": 6, "minute": 38}
